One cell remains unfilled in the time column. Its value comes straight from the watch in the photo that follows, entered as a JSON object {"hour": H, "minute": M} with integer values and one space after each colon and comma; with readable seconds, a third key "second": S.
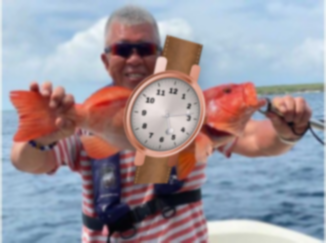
{"hour": 5, "minute": 13}
